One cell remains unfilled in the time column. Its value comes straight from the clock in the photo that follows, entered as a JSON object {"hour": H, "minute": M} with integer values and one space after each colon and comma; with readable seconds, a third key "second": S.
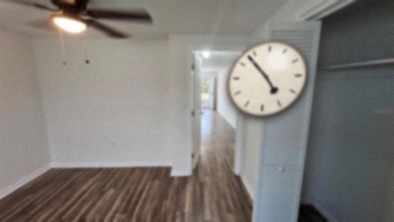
{"hour": 4, "minute": 53}
